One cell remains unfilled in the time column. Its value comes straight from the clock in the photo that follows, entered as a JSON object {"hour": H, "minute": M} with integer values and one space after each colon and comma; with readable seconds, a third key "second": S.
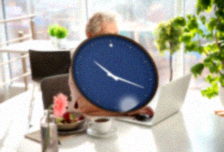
{"hour": 10, "minute": 18}
